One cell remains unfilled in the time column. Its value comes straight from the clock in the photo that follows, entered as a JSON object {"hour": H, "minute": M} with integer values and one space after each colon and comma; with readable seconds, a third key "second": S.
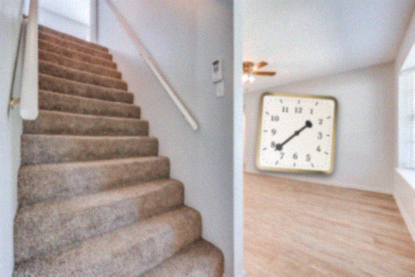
{"hour": 1, "minute": 38}
